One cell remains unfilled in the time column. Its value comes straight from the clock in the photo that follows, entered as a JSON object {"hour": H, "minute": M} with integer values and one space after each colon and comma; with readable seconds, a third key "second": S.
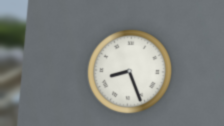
{"hour": 8, "minute": 26}
